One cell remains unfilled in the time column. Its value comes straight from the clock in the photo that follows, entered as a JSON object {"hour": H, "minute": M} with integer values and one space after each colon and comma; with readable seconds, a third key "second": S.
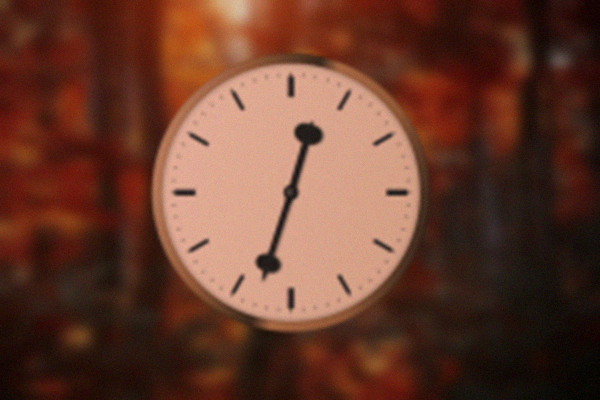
{"hour": 12, "minute": 33}
